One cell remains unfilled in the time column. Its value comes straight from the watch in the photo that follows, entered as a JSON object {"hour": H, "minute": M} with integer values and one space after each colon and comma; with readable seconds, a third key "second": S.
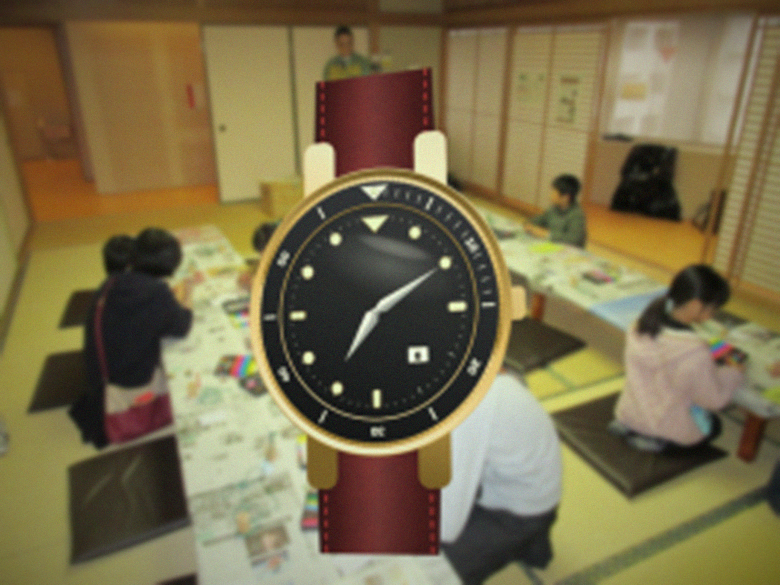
{"hour": 7, "minute": 10}
